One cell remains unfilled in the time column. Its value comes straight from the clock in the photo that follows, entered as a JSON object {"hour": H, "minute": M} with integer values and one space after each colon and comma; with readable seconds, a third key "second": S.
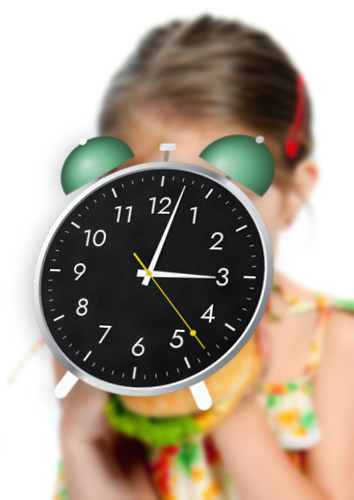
{"hour": 3, "minute": 2, "second": 23}
